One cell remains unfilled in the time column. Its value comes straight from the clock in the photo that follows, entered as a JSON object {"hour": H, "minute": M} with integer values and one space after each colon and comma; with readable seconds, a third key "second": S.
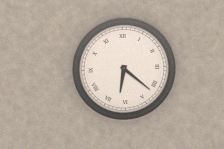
{"hour": 6, "minute": 22}
